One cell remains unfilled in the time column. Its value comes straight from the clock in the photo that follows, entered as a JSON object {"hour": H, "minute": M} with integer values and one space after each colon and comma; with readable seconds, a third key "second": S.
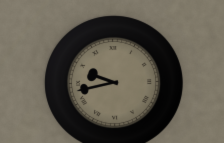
{"hour": 9, "minute": 43}
